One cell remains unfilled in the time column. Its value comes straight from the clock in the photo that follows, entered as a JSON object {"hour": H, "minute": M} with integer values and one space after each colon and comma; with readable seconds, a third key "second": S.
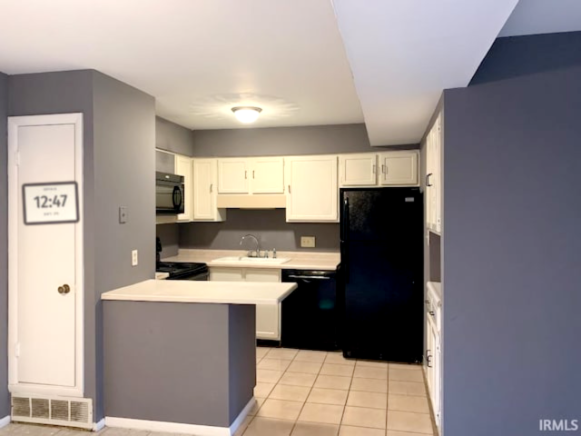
{"hour": 12, "minute": 47}
